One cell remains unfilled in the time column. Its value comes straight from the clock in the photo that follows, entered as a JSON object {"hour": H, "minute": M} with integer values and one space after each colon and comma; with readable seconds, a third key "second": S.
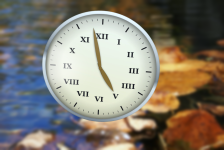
{"hour": 4, "minute": 58}
